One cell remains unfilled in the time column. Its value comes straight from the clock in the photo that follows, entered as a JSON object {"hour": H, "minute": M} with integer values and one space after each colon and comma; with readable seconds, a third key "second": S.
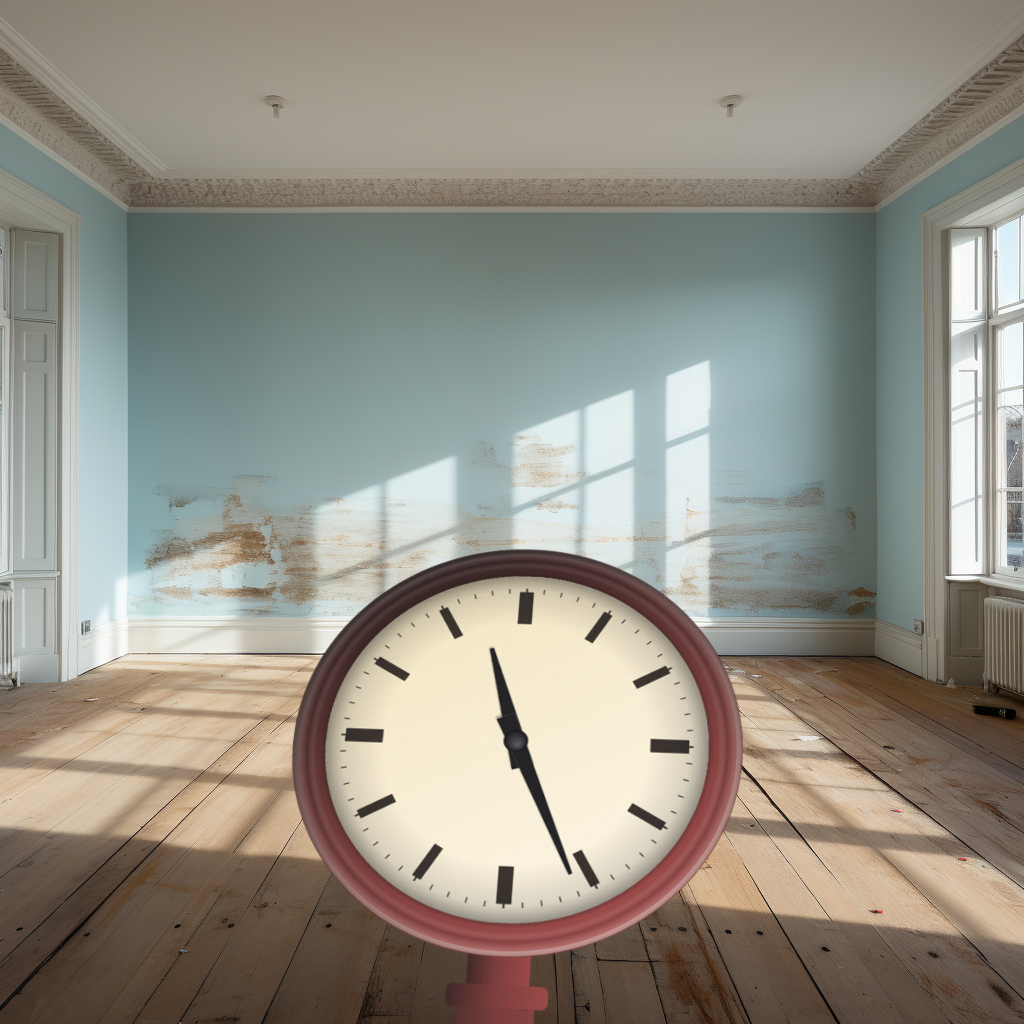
{"hour": 11, "minute": 26}
